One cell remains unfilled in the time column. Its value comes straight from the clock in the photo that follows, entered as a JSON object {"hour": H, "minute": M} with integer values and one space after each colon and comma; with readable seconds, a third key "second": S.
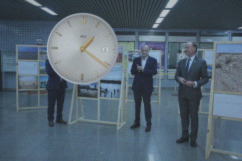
{"hour": 1, "minute": 21}
